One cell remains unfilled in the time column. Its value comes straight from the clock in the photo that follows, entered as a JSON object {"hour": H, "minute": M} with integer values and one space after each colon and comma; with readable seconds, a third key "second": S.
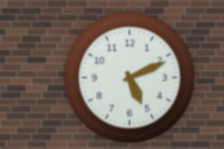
{"hour": 5, "minute": 11}
